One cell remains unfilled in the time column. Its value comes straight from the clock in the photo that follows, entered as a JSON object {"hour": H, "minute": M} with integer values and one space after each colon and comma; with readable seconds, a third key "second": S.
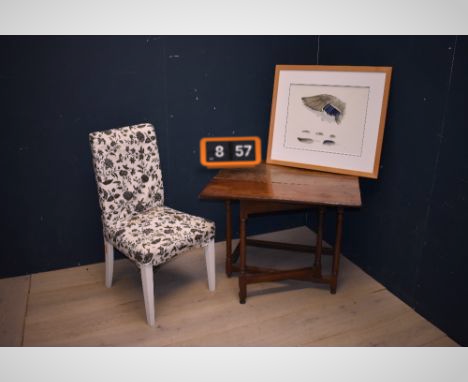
{"hour": 8, "minute": 57}
